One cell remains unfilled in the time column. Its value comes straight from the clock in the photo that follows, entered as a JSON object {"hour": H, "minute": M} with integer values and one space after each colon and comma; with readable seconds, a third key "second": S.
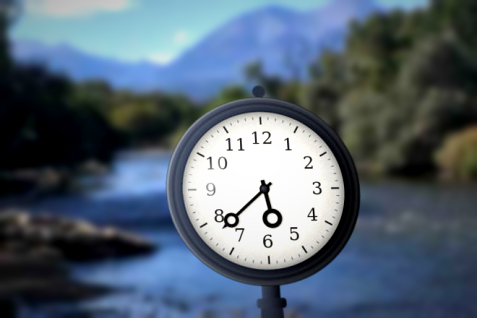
{"hour": 5, "minute": 38}
